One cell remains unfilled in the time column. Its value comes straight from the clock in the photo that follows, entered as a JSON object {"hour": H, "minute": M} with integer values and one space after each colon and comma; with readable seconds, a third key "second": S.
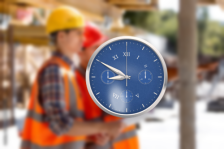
{"hour": 8, "minute": 50}
